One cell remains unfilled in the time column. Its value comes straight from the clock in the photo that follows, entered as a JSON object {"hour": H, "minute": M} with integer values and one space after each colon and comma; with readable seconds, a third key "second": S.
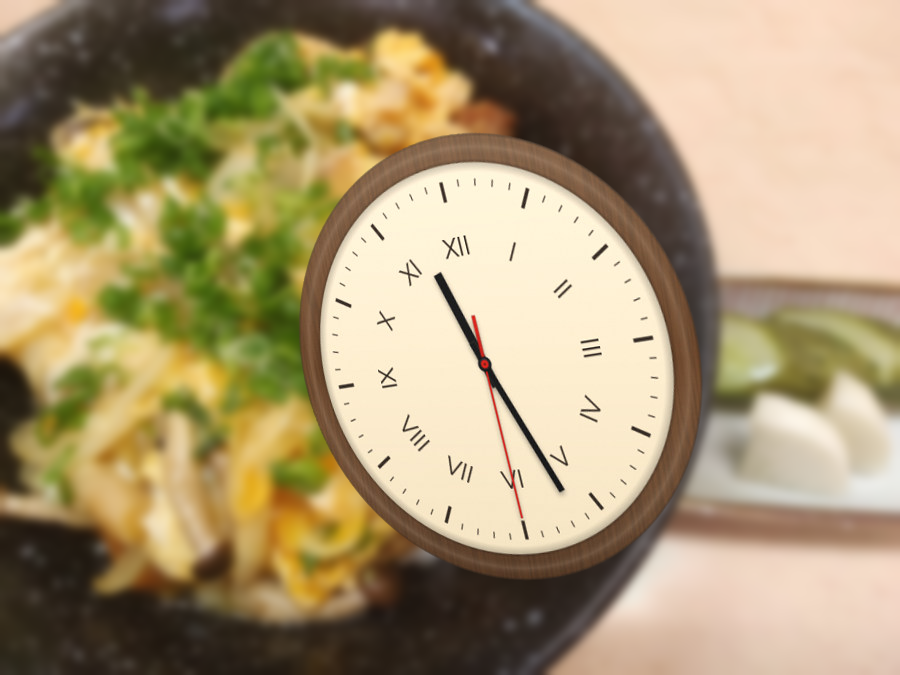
{"hour": 11, "minute": 26, "second": 30}
